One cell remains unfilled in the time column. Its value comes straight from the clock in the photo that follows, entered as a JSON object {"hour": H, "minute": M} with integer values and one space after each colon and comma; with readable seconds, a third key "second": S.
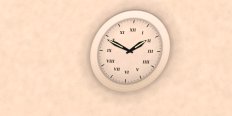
{"hour": 1, "minute": 49}
